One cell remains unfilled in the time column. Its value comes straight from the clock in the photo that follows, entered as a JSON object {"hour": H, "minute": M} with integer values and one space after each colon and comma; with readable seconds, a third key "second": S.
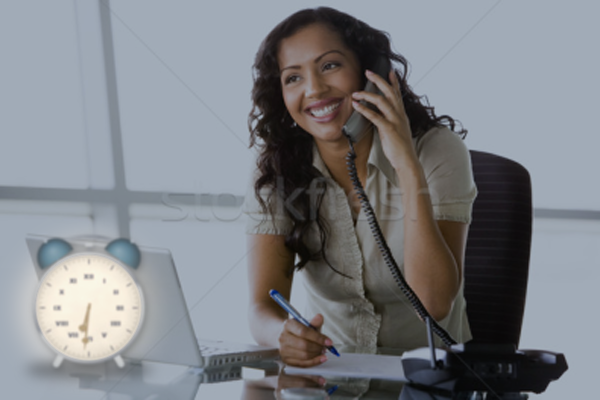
{"hour": 6, "minute": 31}
